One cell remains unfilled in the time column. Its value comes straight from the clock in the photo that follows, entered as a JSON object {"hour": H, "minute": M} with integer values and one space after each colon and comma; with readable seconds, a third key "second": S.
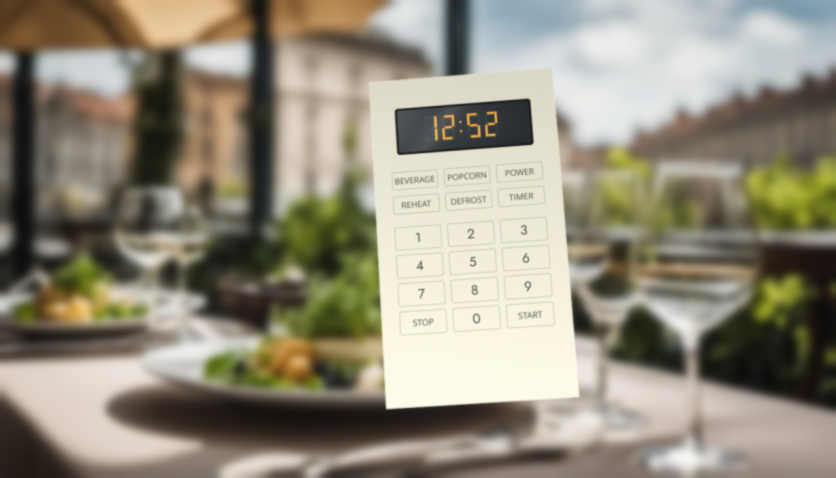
{"hour": 12, "minute": 52}
